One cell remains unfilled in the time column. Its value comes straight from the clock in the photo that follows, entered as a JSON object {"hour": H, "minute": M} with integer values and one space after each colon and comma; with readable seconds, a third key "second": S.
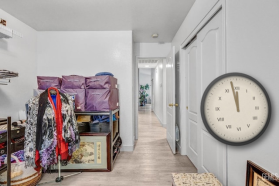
{"hour": 11, "minute": 58}
